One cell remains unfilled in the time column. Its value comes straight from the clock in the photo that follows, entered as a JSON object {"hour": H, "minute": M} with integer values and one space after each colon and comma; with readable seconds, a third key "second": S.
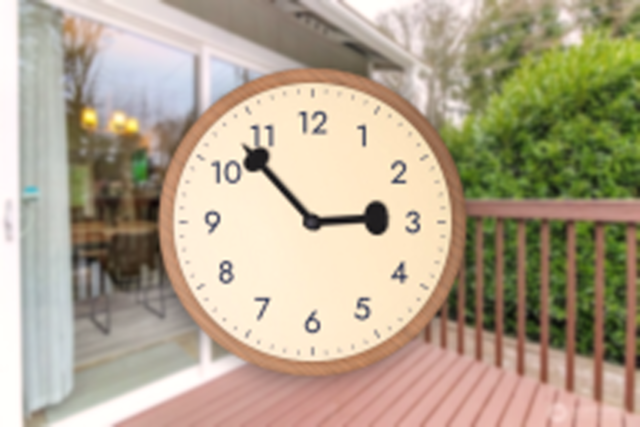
{"hour": 2, "minute": 53}
